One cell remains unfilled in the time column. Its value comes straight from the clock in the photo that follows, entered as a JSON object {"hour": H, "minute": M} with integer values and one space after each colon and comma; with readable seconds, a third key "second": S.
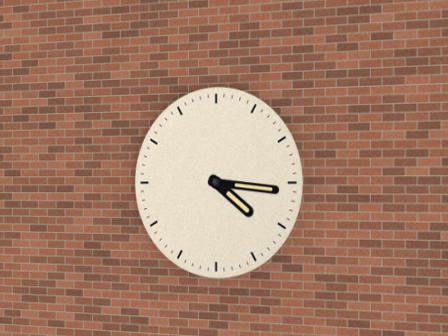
{"hour": 4, "minute": 16}
